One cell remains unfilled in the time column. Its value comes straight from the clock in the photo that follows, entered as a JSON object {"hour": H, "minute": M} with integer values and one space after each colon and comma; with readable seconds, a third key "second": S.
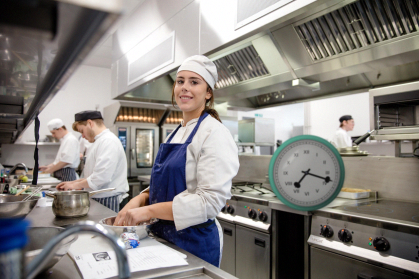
{"hour": 7, "minute": 18}
